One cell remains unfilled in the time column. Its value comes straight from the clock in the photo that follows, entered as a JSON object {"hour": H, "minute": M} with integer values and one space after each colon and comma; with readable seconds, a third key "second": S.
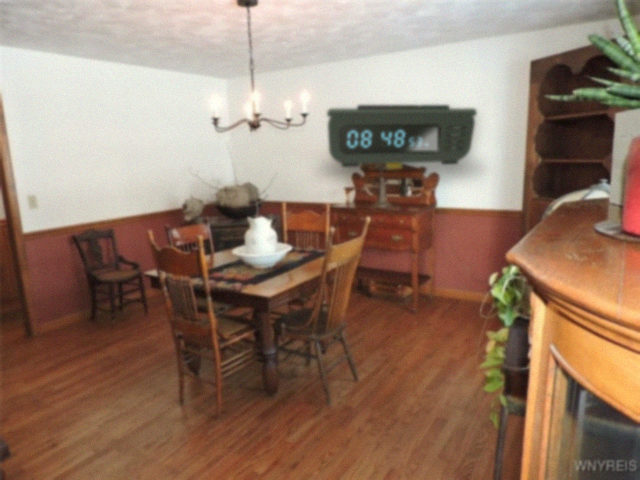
{"hour": 8, "minute": 48}
